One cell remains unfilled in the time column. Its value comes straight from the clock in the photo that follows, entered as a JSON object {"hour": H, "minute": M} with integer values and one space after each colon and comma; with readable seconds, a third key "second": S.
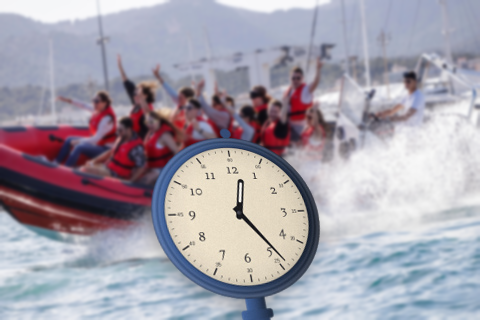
{"hour": 12, "minute": 24}
